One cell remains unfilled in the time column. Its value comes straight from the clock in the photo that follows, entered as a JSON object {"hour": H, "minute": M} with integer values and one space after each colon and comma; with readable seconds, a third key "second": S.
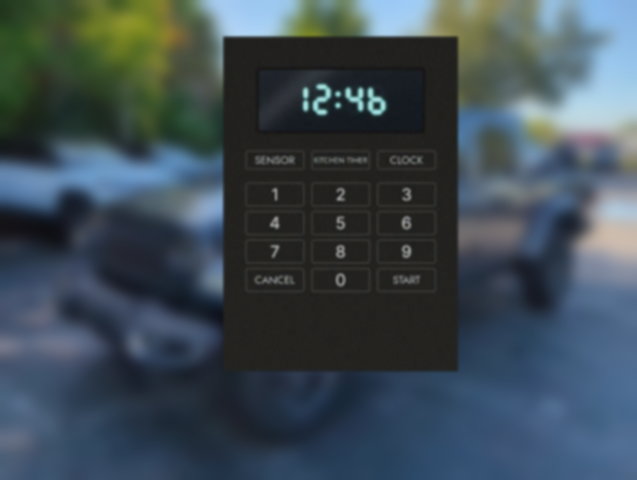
{"hour": 12, "minute": 46}
